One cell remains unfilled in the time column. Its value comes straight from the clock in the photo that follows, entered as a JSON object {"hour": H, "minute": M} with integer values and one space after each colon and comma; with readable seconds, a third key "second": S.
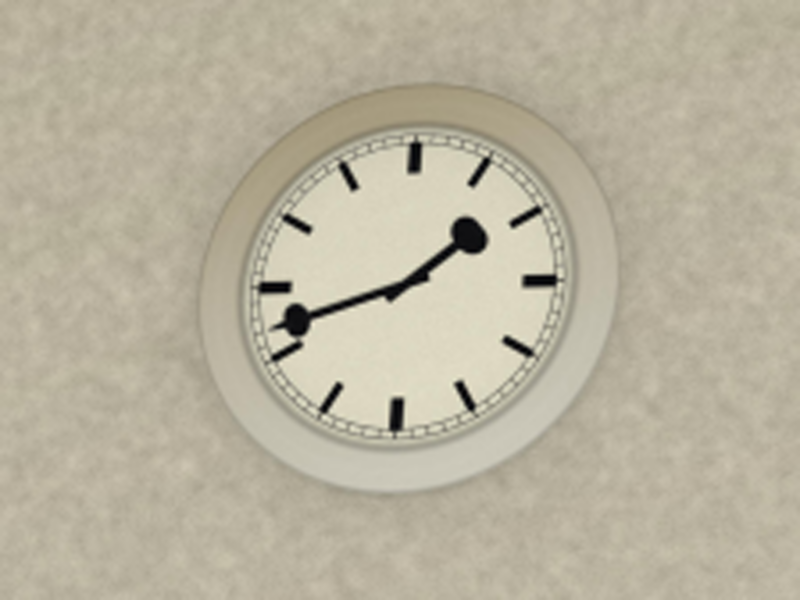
{"hour": 1, "minute": 42}
